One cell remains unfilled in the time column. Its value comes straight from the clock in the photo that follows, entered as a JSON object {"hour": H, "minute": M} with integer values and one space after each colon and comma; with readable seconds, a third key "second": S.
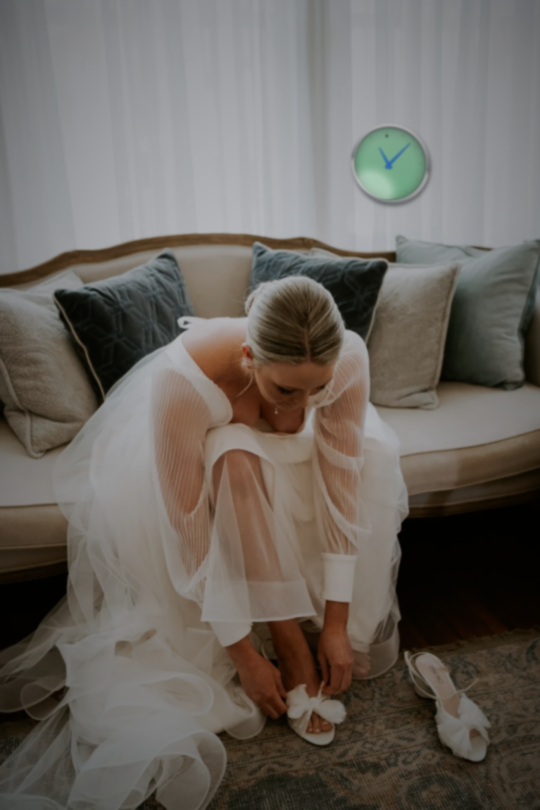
{"hour": 11, "minute": 8}
